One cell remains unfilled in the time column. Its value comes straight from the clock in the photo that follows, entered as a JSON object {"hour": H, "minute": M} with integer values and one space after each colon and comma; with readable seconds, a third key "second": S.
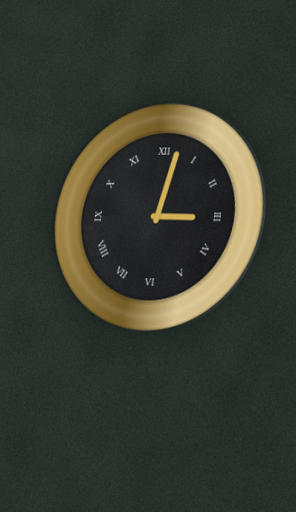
{"hour": 3, "minute": 2}
